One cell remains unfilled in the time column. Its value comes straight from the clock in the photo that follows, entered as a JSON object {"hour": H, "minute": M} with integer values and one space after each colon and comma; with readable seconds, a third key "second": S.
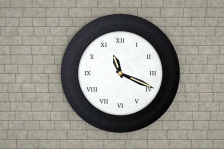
{"hour": 11, "minute": 19}
